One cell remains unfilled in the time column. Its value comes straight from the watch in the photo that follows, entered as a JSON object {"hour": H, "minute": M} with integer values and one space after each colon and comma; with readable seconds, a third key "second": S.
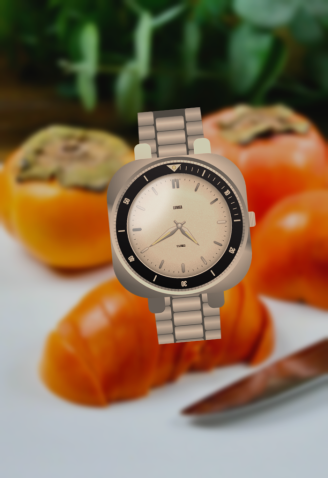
{"hour": 4, "minute": 40}
